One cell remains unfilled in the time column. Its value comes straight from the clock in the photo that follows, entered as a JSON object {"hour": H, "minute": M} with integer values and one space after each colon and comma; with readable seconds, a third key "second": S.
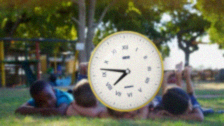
{"hour": 7, "minute": 47}
